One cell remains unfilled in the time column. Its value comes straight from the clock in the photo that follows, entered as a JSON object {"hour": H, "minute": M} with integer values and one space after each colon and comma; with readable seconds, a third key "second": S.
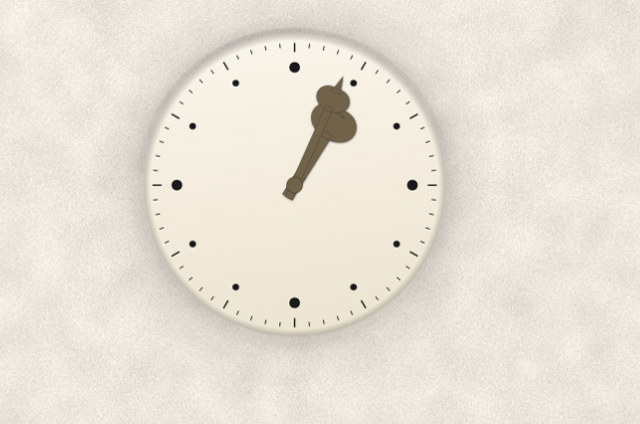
{"hour": 1, "minute": 4}
